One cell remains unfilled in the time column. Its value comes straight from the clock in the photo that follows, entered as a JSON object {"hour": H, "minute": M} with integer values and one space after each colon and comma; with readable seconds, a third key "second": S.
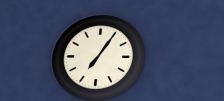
{"hour": 7, "minute": 5}
